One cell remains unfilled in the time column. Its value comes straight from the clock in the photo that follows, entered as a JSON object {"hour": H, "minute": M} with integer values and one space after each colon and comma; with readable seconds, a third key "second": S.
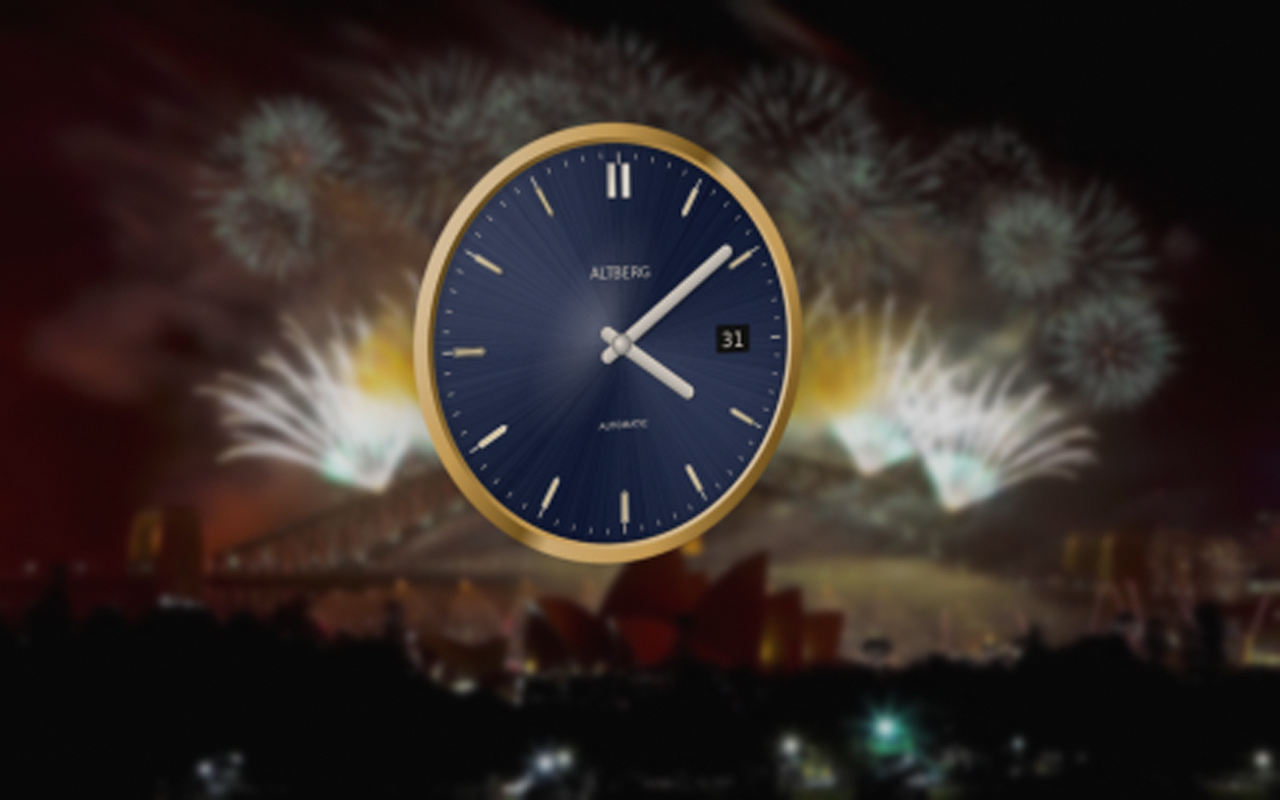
{"hour": 4, "minute": 9}
